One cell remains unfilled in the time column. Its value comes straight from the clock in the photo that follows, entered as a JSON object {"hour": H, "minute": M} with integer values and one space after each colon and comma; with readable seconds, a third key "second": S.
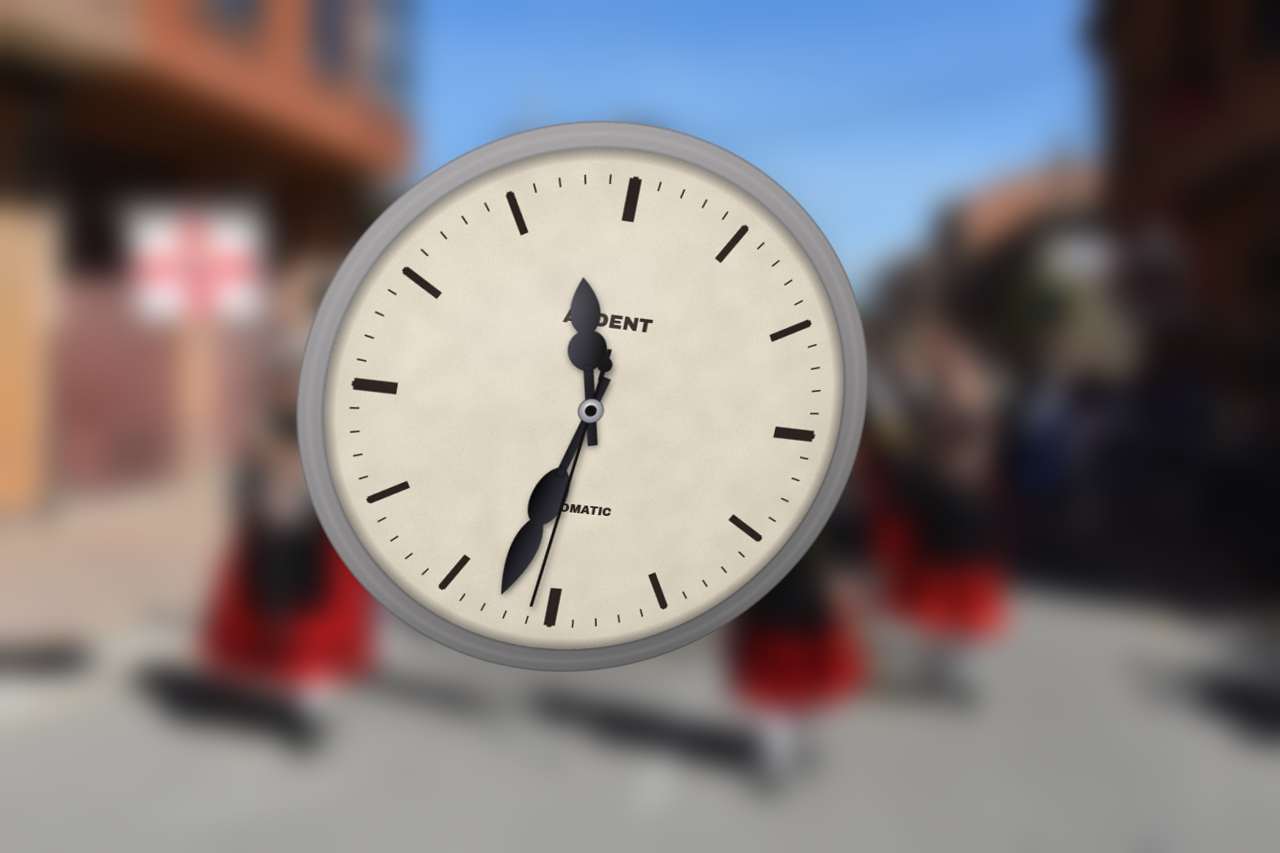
{"hour": 11, "minute": 32, "second": 31}
